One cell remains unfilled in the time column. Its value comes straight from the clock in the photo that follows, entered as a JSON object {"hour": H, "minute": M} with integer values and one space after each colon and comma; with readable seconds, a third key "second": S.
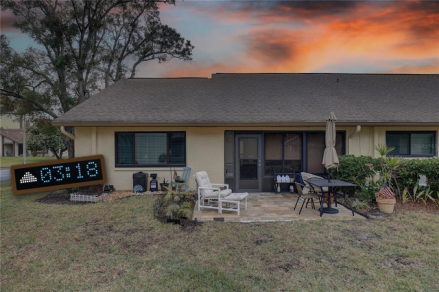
{"hour": 3, "minute": 18}
